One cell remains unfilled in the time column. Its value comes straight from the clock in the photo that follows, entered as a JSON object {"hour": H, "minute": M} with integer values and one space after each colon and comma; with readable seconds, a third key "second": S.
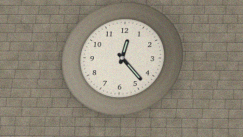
{"hour": 12, "minute": 23}
